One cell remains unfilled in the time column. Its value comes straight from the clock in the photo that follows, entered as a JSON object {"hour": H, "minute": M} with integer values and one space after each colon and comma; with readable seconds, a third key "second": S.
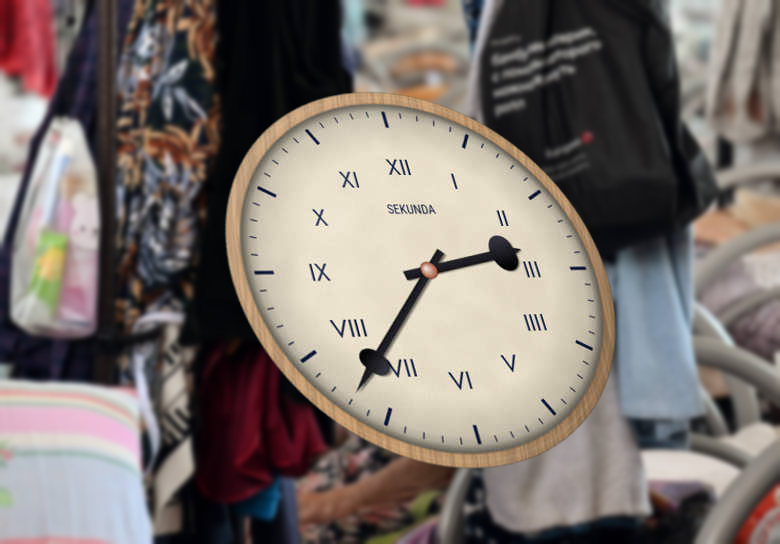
{"hour": 2, "minute": 37}
